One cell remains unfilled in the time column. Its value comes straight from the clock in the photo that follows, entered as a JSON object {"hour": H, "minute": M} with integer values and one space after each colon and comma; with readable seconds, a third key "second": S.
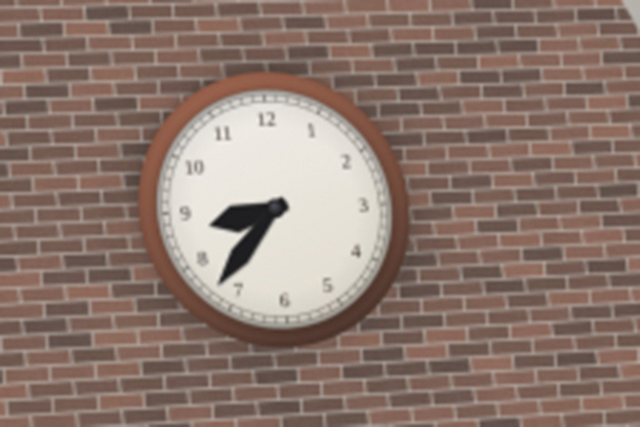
{"hour": 8, "minute": 37}
